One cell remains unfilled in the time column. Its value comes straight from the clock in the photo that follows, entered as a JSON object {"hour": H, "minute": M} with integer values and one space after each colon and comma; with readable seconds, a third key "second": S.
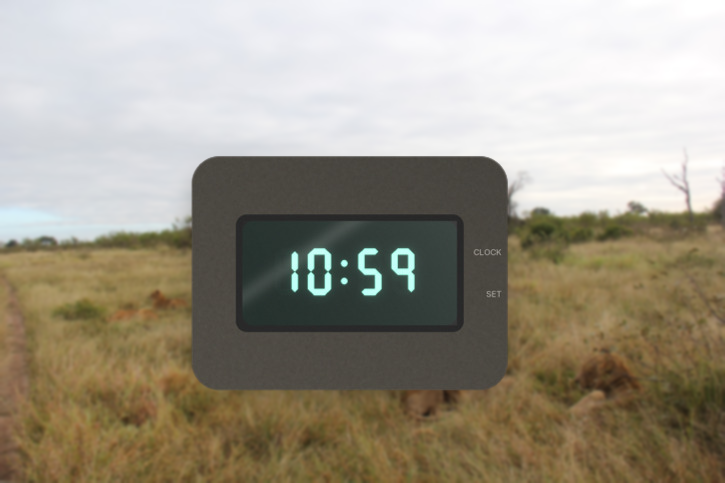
{"hour": 10, "minute": 59}
